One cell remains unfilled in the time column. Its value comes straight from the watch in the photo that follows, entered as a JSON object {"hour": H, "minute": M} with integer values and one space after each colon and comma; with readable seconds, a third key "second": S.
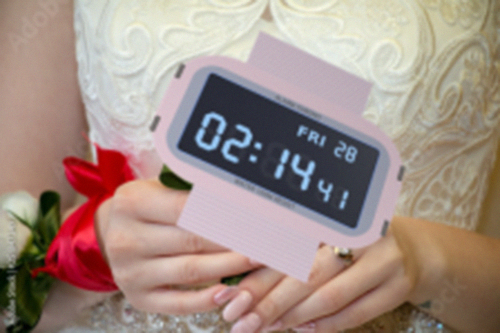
{"hour": 2, "minute": 14, "second": 41}
